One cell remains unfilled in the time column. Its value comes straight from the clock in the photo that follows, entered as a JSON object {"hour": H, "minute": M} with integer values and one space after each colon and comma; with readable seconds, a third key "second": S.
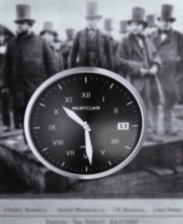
{"hour": 10, "minute": 29}
